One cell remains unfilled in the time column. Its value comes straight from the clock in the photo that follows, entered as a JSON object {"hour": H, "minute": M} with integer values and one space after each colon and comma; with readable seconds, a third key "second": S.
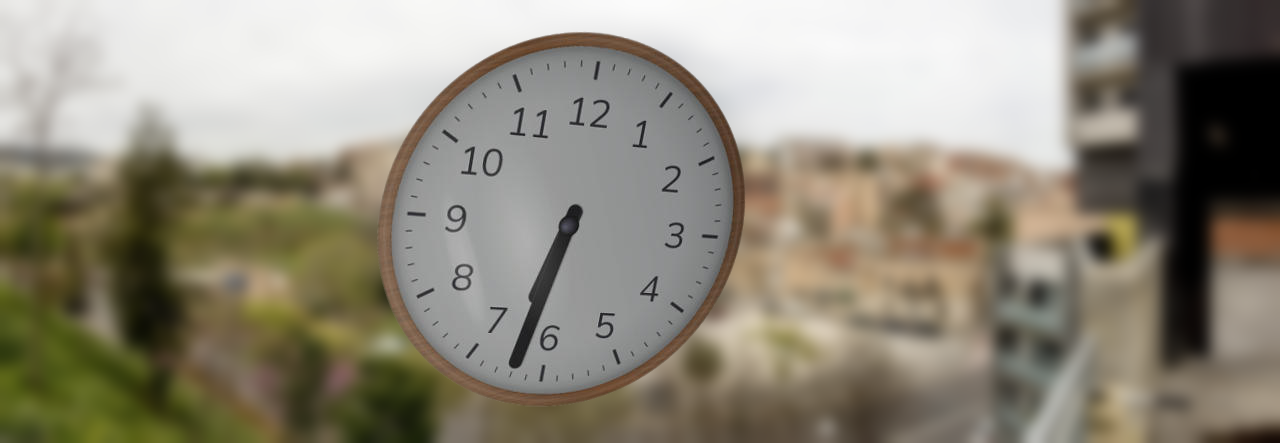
{"hour": 6, "minute": 32}
